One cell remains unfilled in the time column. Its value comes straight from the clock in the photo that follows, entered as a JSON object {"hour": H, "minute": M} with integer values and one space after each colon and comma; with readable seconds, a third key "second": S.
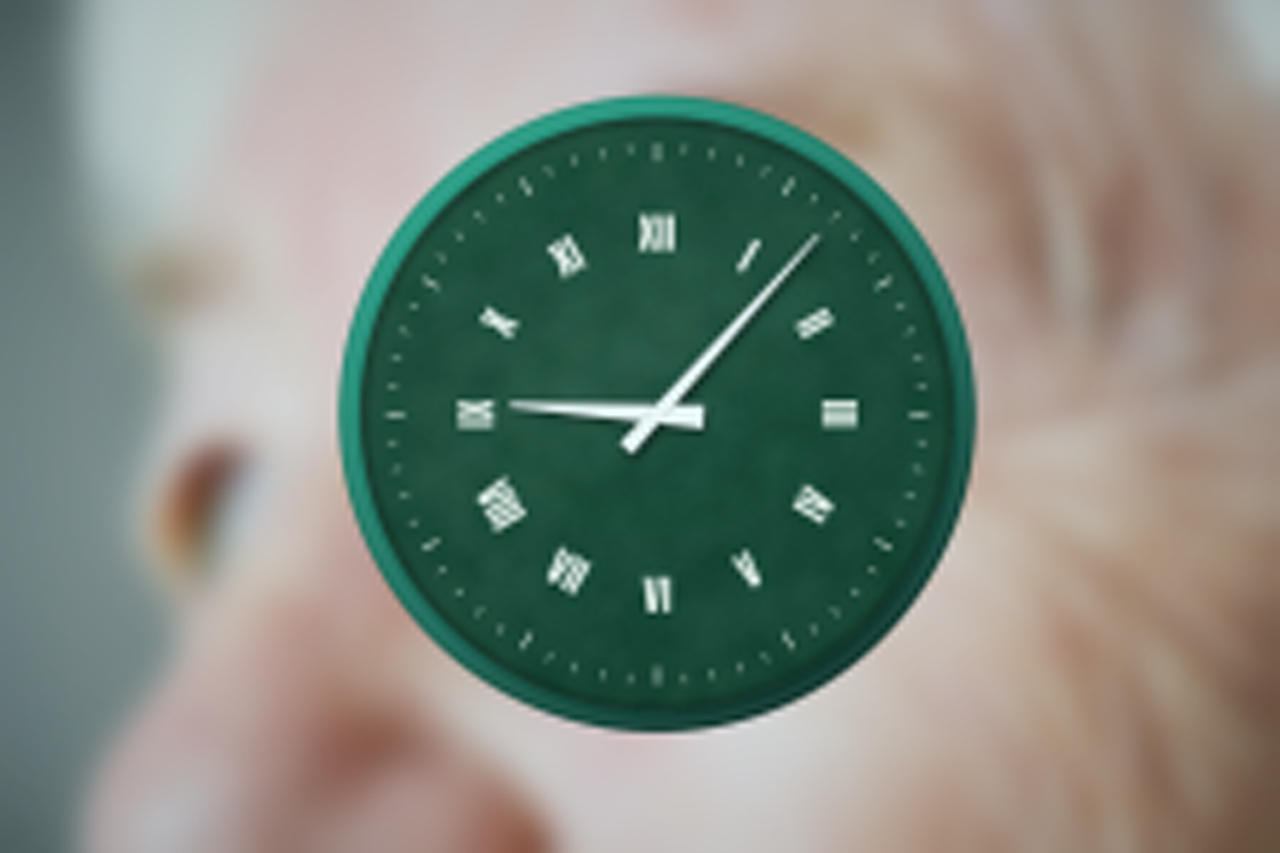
{"hour": 9, "minute": 7}
